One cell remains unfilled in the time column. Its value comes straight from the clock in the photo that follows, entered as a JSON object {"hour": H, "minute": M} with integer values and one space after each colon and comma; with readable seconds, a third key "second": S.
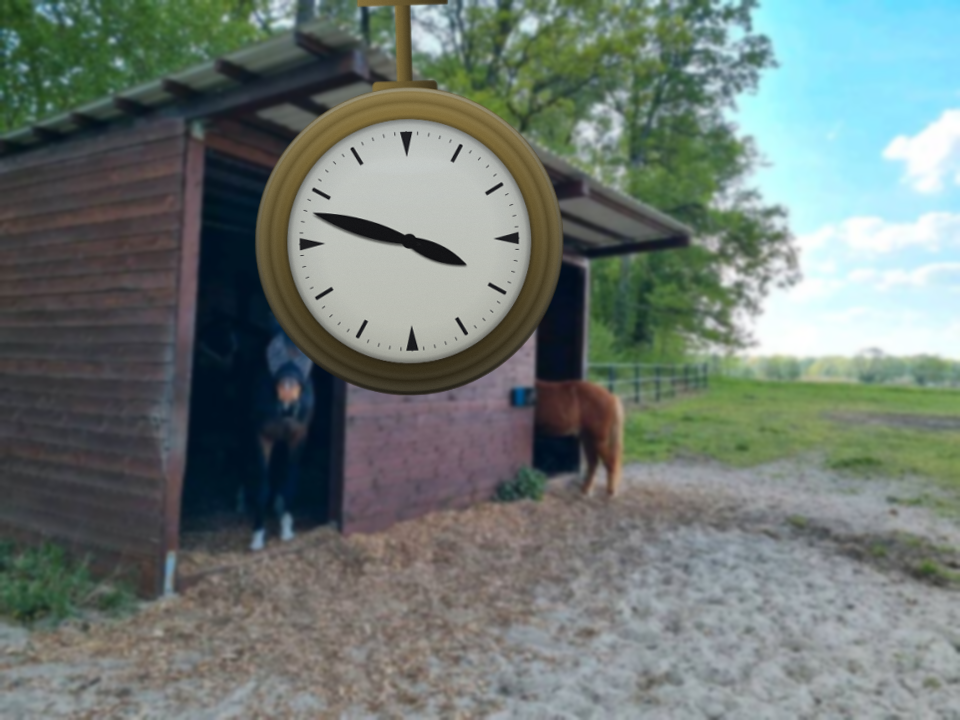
{"hour": 3, "minute": 48}
